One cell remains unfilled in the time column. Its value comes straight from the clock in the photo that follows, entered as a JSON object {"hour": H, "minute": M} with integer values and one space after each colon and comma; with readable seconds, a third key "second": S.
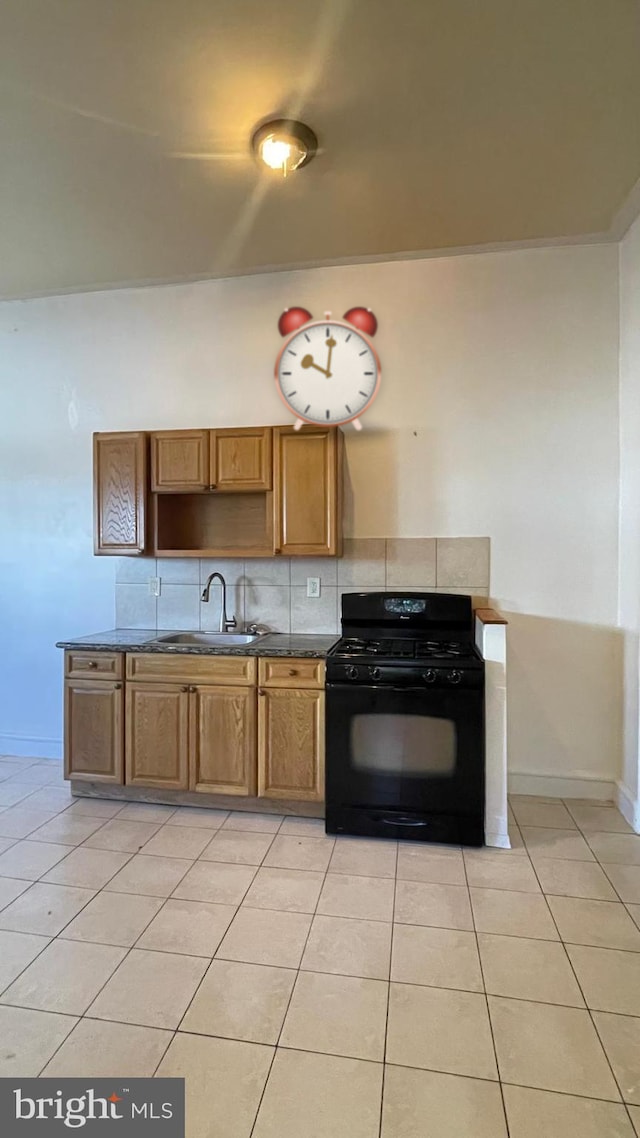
{"hour": 10, "minute": 1}
